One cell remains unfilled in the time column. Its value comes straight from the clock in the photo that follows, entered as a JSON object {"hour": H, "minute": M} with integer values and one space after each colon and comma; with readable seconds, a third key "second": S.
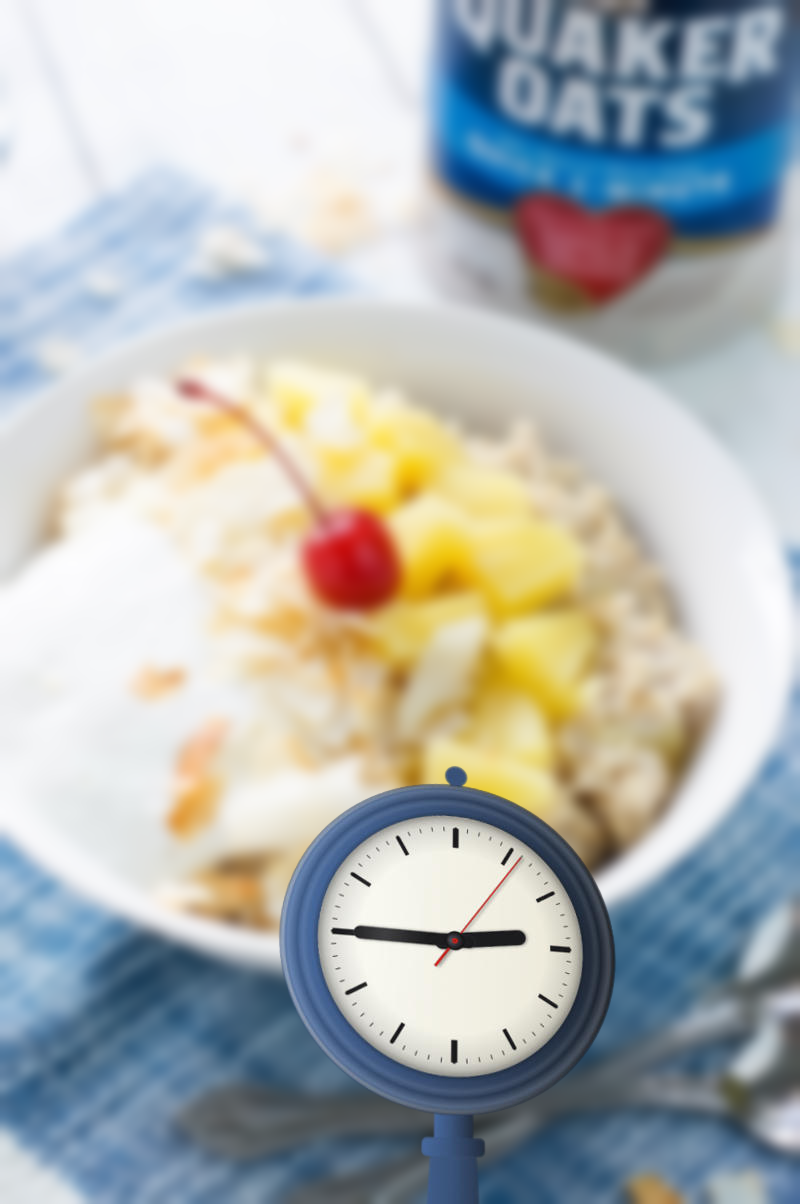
{"hour": 2, "minute": 45, "second": 6}
